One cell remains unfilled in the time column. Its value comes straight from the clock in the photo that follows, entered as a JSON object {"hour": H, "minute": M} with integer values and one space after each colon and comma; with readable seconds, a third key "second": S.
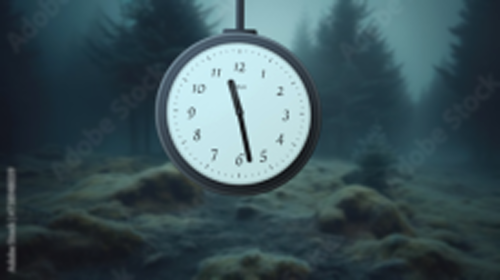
{"hour": 11, "minute": 28}
